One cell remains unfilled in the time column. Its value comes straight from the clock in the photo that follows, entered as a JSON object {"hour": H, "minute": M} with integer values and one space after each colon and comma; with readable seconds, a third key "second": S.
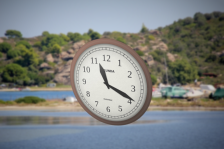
{"hour": 11, "minute": 19}
